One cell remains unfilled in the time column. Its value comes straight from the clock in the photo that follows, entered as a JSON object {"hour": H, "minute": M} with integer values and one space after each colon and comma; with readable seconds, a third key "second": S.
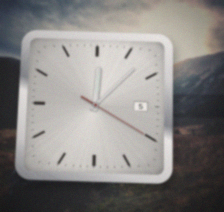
{"hour": 12, "minute": 7, "second": 20}
